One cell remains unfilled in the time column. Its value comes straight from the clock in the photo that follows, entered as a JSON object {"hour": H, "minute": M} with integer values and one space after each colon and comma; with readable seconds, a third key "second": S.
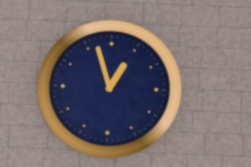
{"hour": 12, "minute": 57}
